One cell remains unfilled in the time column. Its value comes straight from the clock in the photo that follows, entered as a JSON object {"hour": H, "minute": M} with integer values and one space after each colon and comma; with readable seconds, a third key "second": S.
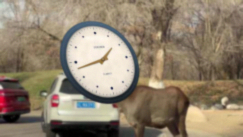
{"hour": 1, "minute": 43}
